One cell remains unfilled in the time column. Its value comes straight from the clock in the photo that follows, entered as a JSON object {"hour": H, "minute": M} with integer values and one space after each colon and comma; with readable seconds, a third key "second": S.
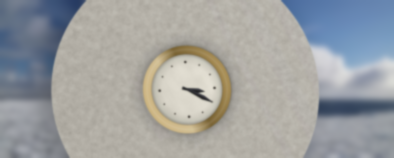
{"hour": 3, "minute": 20}
